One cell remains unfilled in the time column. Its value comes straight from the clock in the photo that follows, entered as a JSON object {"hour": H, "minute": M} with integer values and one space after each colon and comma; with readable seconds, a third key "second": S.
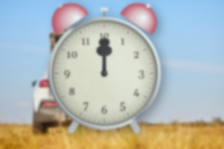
{"hour": 12, "minute": 0}
